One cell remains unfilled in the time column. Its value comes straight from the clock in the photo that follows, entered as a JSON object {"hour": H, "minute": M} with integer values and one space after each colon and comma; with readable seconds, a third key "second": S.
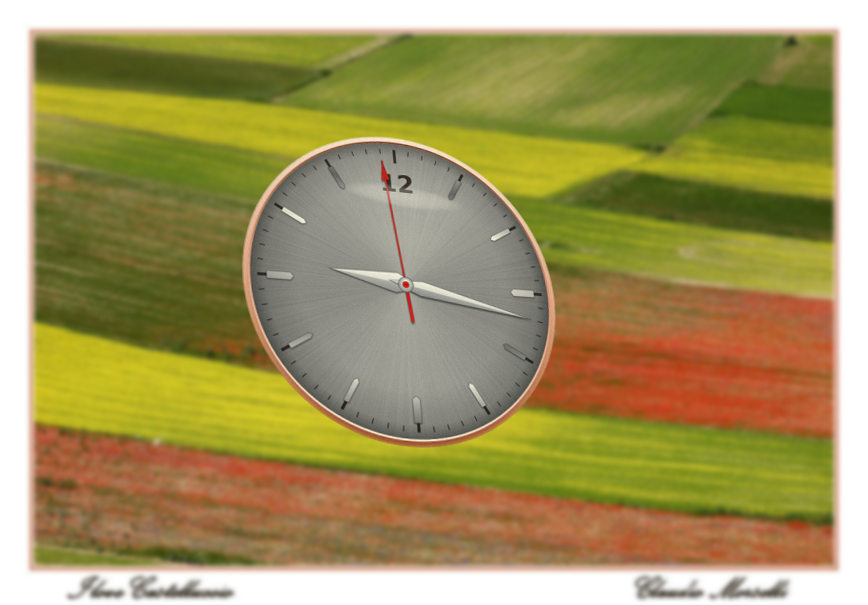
{"hour": 9, "minute": 16, "second": 59}
